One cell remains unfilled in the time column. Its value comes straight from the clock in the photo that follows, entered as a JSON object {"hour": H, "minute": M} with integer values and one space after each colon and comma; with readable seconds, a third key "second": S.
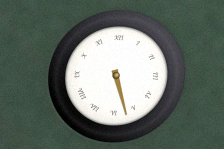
{"hour": 5, "minute": 27}
